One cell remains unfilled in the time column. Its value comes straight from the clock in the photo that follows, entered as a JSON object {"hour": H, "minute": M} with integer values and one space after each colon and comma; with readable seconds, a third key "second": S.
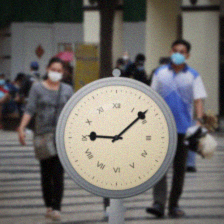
{"hour": 9, "minute": 8}
